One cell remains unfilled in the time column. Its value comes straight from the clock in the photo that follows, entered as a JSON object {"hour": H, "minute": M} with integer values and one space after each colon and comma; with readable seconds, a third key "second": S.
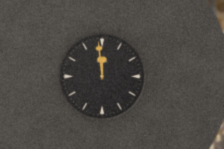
{"hour": 11, "minute": 59}
